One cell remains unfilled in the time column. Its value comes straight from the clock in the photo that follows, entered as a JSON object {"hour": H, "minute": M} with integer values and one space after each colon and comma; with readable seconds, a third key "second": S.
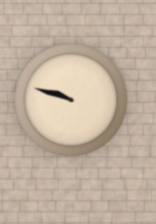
{"hour": 9, "minute": 48}
